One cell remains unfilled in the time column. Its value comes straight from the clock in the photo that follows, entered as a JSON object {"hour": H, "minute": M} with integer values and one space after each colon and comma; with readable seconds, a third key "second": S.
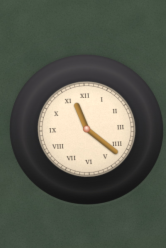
{"hour": 11, "minute": 22}
